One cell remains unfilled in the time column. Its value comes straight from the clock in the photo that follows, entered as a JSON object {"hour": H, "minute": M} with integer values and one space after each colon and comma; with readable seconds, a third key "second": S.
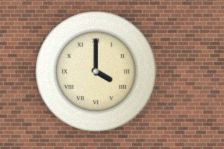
{"hour": 4, "minute": 0}
